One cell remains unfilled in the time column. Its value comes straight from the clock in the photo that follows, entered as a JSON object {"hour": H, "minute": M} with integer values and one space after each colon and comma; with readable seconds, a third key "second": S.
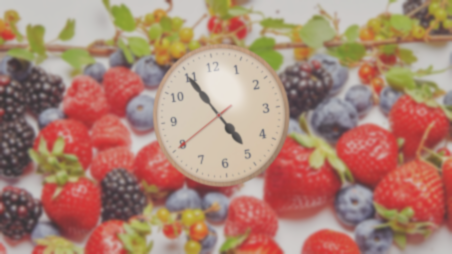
{"hour": 4, "minute": 54, "second": 40}
